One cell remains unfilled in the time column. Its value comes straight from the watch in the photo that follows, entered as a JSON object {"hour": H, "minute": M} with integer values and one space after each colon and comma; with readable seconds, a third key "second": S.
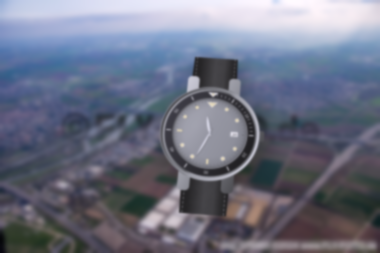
{"hour": 11, "minute": 34}
